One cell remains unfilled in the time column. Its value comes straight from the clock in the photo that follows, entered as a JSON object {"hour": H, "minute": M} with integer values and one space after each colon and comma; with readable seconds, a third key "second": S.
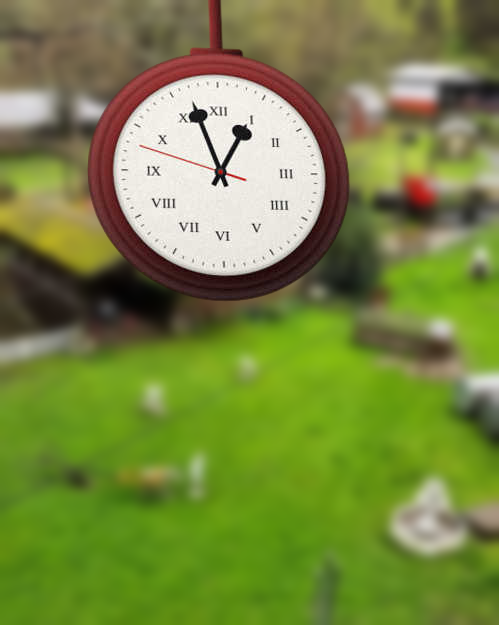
{"hour": 12, "minute": 56, "second": 48}
